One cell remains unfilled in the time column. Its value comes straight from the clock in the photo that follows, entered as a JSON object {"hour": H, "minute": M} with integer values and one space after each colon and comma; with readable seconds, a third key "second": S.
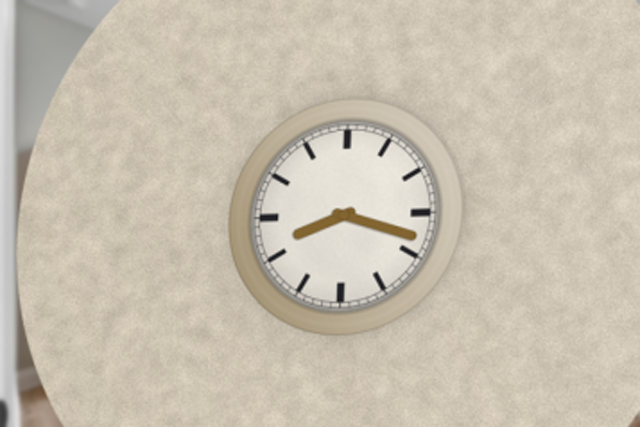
{"hour": 8, "minute": 18}
